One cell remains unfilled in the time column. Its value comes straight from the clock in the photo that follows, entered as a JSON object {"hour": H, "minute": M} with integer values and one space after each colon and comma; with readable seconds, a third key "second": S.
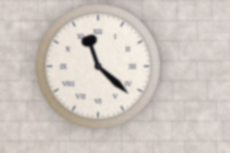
{"hour": 11, "minute": 22}
